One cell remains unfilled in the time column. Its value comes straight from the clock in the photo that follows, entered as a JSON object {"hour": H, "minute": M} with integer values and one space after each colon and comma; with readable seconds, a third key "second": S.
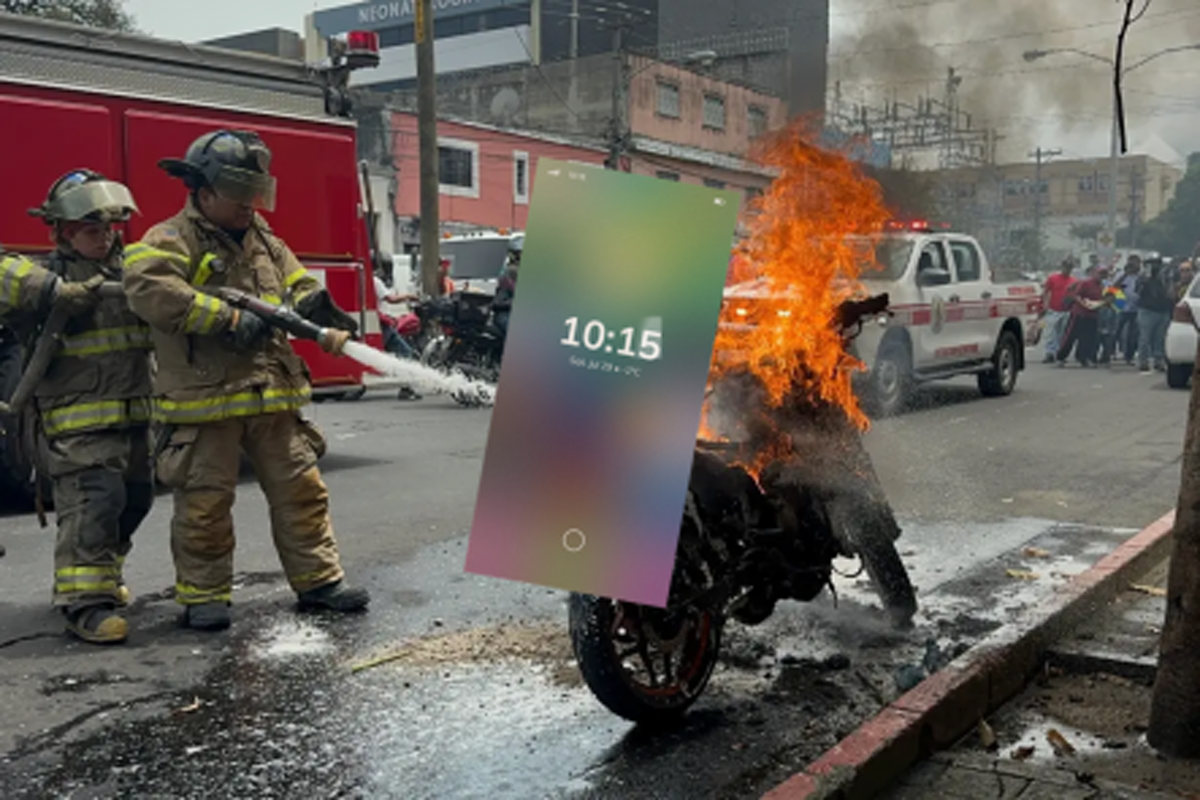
{"hour": 10, "minute": 15}
